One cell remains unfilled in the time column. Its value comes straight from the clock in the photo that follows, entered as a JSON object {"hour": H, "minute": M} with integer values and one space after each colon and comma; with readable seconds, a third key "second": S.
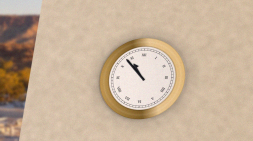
{"hour": 10, "minute": 53}
